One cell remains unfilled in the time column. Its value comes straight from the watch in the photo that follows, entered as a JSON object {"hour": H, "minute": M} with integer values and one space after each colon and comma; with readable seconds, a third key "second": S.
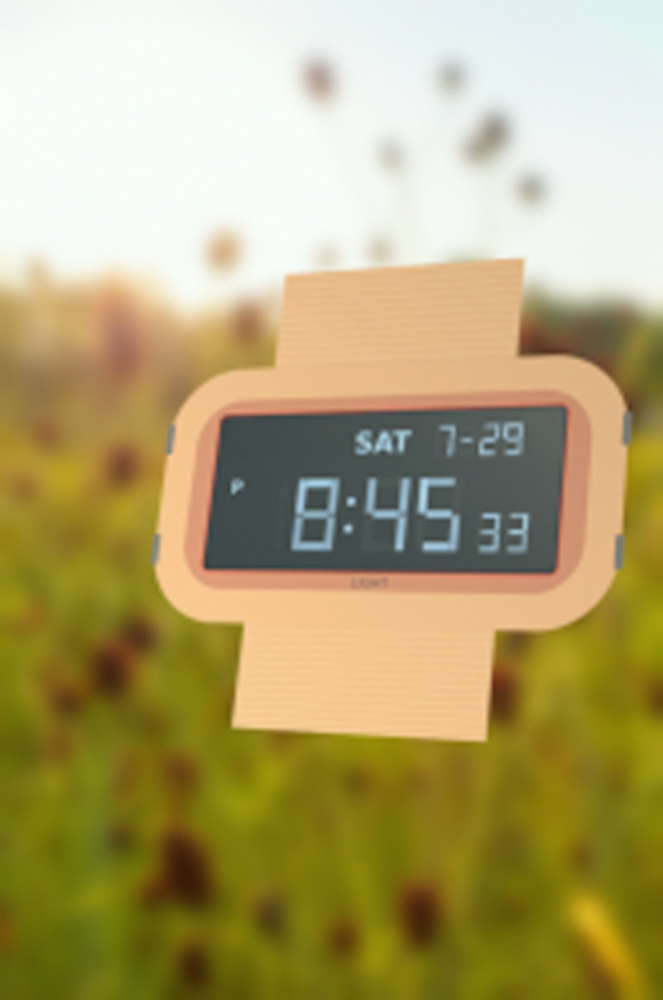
{"hour": 8, "minute": 45, "second": 33}
